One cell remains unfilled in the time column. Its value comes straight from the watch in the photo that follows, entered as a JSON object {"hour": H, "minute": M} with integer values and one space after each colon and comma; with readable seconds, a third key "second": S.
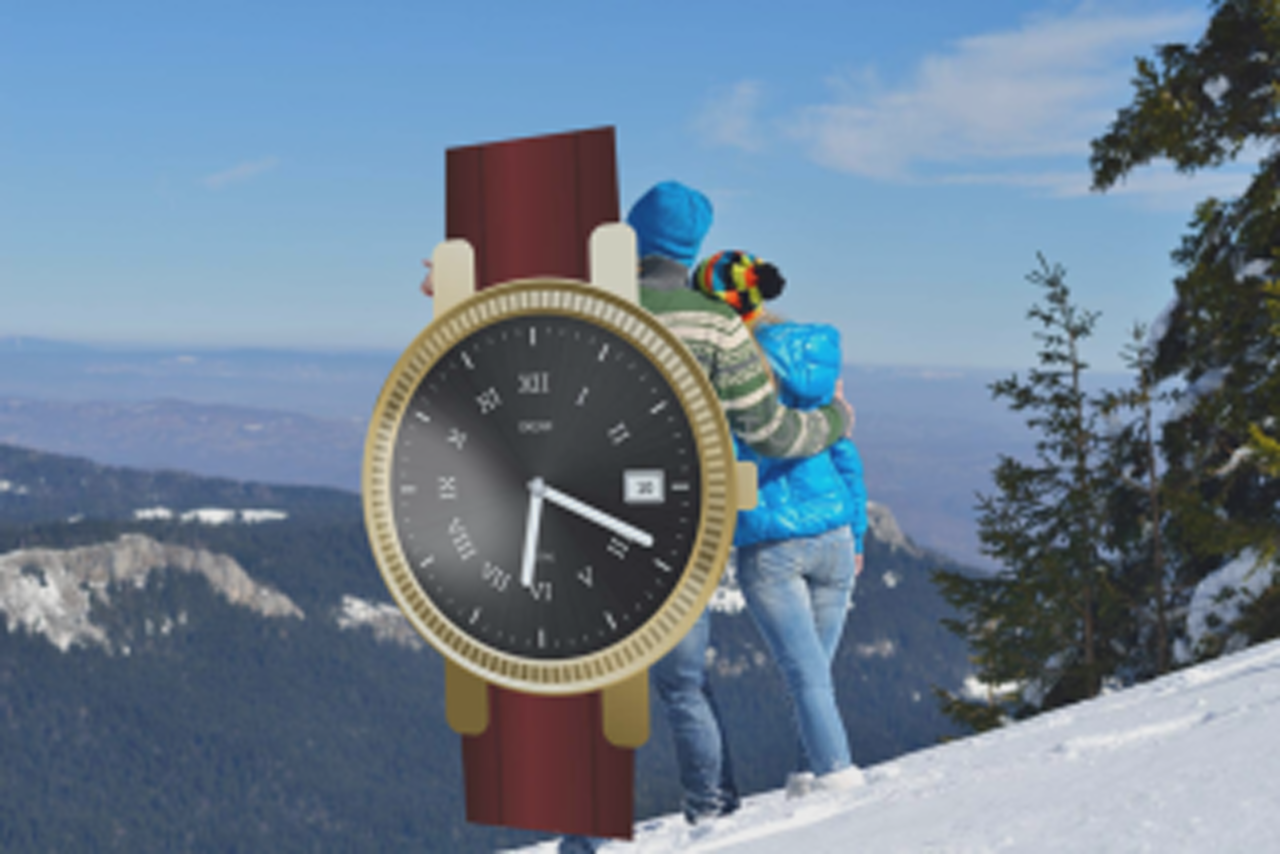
{"hour": 6, "minute": 19}
